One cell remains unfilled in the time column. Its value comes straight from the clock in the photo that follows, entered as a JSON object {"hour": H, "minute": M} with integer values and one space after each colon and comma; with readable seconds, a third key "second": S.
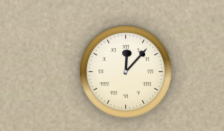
{"hour": 12, "minute": 7}
